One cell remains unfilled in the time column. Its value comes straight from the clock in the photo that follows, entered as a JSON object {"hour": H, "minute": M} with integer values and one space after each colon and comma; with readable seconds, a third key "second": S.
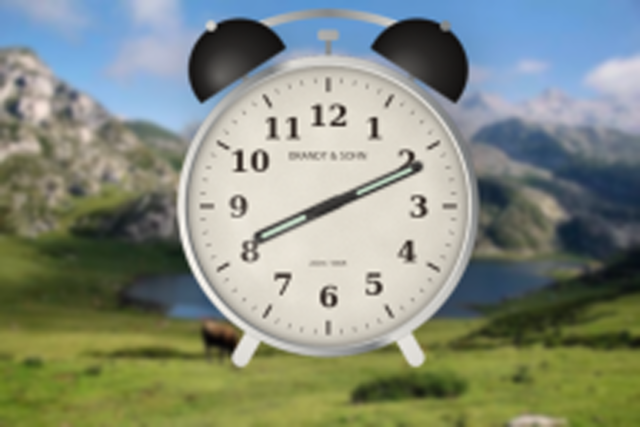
{"hour": 8, "minute": 11}
